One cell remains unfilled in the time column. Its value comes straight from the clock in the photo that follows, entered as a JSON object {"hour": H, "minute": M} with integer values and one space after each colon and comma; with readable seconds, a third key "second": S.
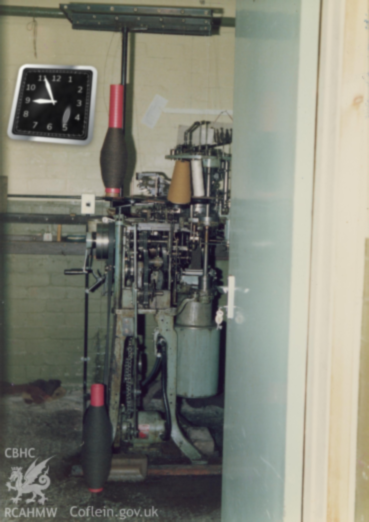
{"hour": 8, "minute": 56}
